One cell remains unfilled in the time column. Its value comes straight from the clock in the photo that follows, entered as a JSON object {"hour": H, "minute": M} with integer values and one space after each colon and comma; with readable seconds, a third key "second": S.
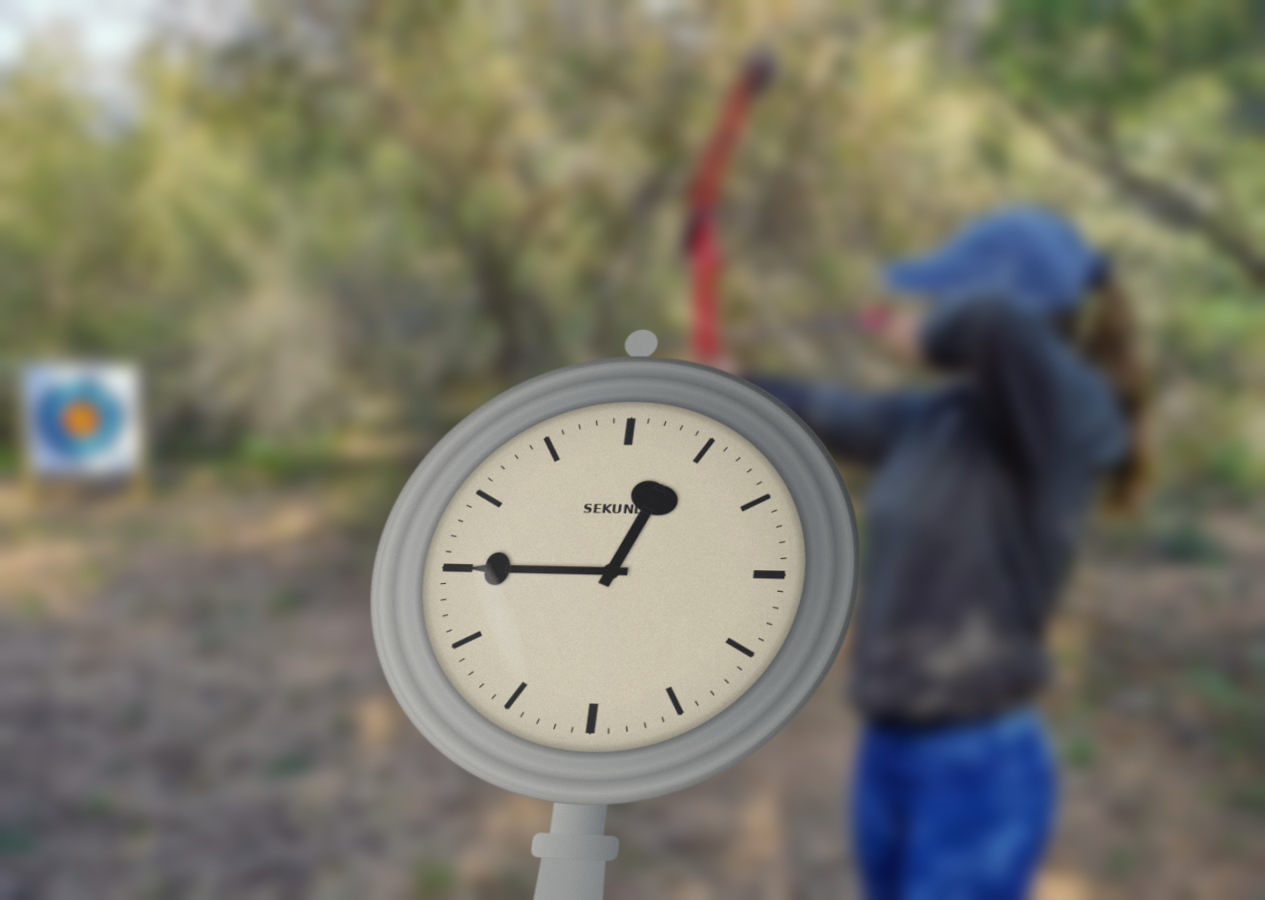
{"hour": 12, "minute": 45}
